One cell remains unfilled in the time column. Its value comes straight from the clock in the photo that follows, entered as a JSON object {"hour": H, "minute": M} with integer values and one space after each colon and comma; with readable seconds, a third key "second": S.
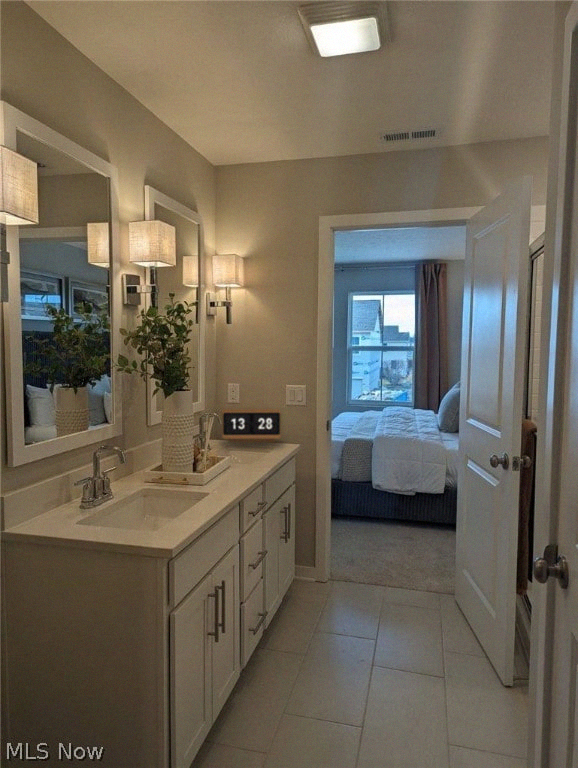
{"hour": 13, "minute": 28}
